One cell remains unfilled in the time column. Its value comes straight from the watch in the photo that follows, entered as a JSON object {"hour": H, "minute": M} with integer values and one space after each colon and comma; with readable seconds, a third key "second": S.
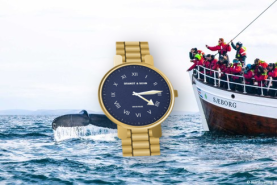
{"hour": 4, "minute": 14}
